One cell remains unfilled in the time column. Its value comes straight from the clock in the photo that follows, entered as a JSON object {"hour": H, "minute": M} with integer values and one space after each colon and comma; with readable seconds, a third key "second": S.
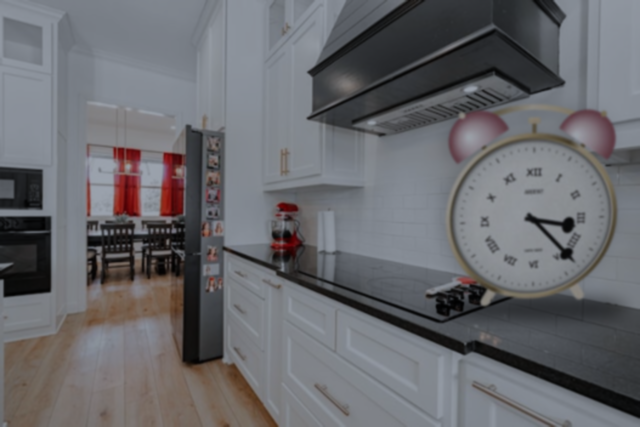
{"hour": 3, "minute": 23}
